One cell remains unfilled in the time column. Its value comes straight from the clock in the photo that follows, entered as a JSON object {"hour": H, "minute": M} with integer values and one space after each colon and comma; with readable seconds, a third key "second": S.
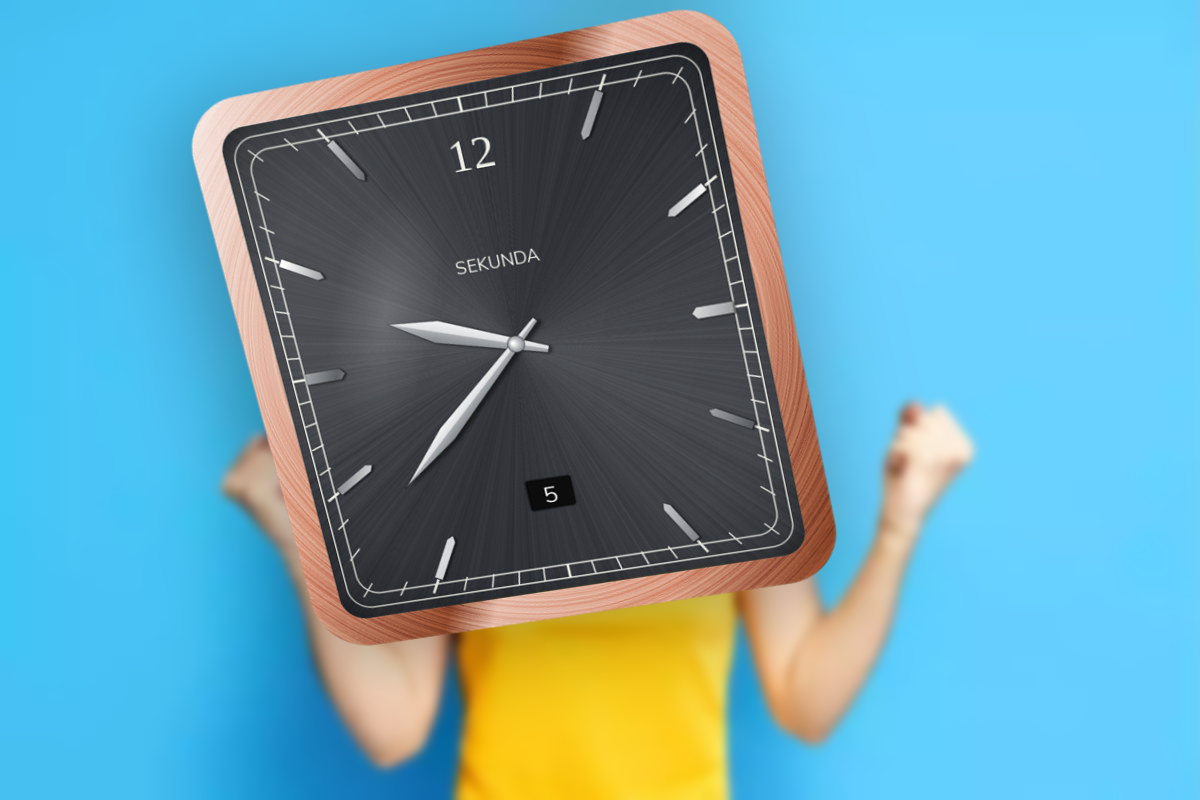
{"hour": 9, "minute": 38}
